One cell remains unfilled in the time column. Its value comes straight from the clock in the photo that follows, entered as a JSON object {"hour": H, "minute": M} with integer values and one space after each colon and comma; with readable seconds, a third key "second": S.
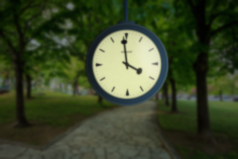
{"hour": 3, "minute": 59}
